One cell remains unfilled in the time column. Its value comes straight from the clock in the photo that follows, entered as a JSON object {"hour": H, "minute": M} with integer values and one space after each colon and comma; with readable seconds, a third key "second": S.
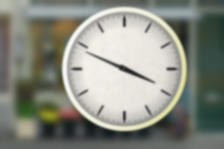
{"hour": 3, "minute": 49}
